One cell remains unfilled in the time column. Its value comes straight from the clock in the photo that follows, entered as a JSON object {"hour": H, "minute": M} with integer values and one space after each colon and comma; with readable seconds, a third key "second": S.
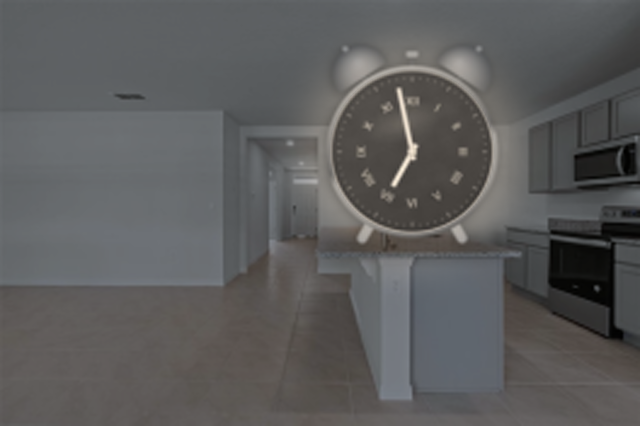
{"hour": 6, "minute": 58}
